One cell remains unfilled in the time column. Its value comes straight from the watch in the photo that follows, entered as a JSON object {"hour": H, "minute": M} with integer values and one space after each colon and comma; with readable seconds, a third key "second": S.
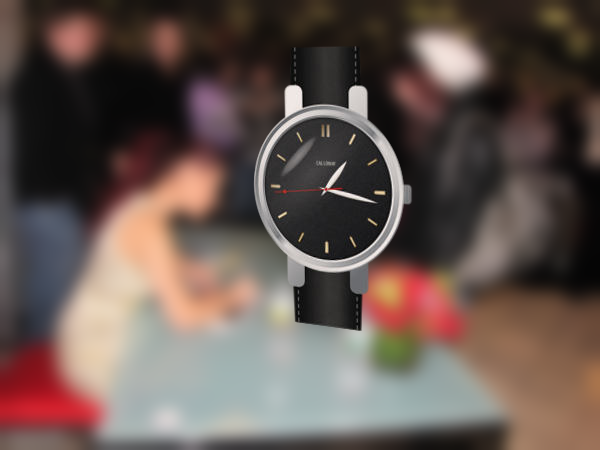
{"hour": 1, "minute": 16, "second": 44}
